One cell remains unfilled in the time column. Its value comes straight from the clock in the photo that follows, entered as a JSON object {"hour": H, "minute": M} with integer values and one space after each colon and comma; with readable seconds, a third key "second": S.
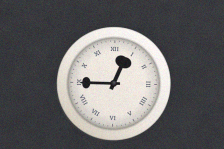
{"hour": 12, "minute": 45}
